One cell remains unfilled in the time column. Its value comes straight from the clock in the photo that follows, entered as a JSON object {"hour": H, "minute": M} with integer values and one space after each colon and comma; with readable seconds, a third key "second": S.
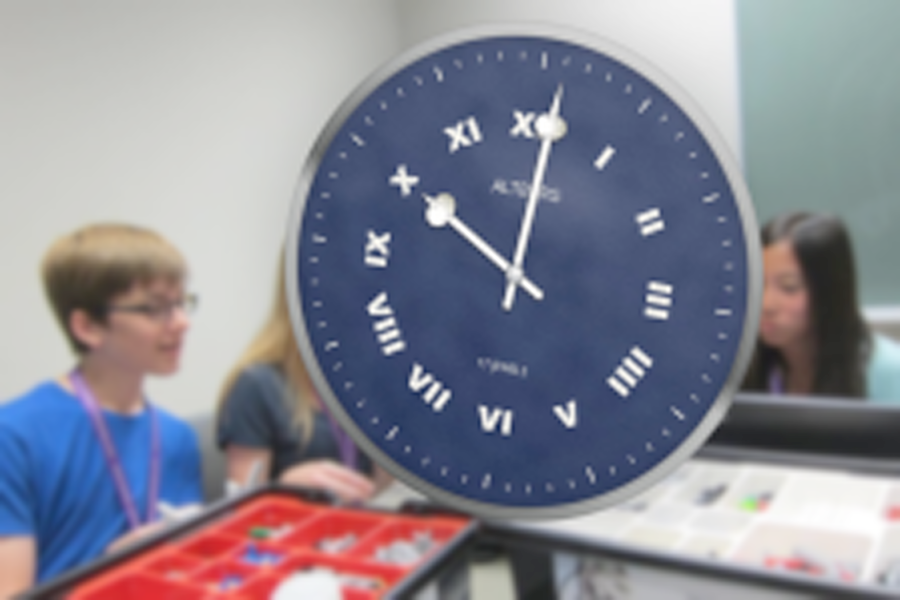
{"hour": 10, "minute": 1}
